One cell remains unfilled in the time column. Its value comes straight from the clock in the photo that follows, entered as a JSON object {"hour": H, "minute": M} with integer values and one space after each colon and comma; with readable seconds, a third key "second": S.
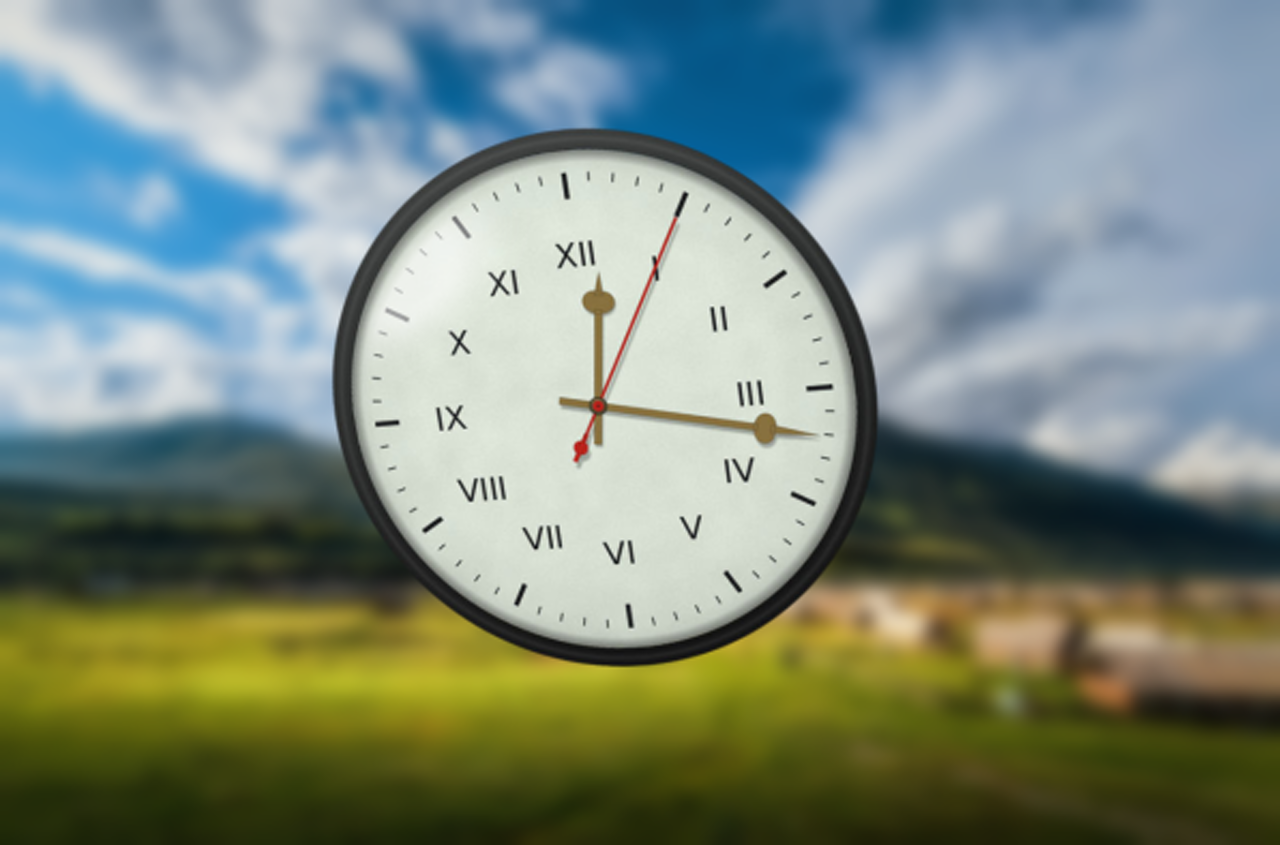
{"hour": 12, "minute": 17, "second": 5}
